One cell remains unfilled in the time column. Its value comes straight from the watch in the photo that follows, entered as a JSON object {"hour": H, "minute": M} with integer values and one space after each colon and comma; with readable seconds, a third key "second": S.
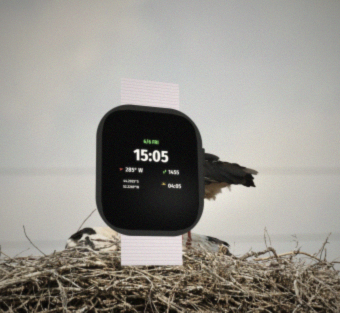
{"hour": 15, "minute": 5}
